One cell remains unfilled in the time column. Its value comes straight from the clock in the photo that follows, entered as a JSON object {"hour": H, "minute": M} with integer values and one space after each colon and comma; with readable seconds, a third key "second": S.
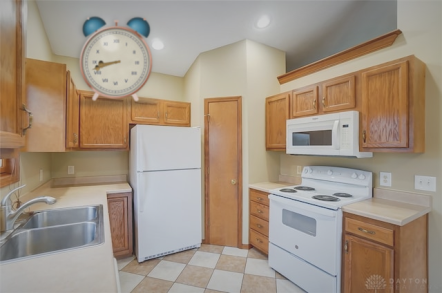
{"hour": 8, "minute": 42}
